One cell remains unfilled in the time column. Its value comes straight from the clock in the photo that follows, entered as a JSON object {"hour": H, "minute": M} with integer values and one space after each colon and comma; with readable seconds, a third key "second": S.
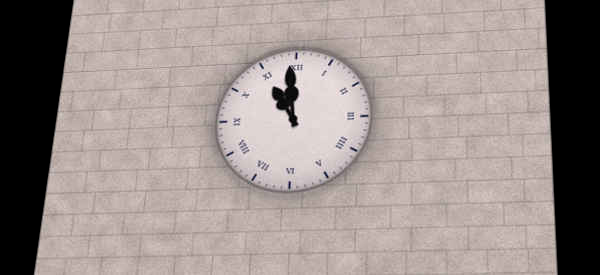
{"hour": 10, "minute": 59}
